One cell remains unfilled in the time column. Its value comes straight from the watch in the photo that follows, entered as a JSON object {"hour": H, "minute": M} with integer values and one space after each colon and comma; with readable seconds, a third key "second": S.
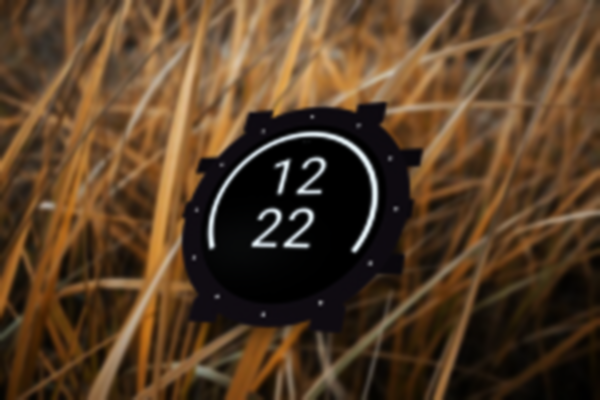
{"hour": 12, "minute": 22}
